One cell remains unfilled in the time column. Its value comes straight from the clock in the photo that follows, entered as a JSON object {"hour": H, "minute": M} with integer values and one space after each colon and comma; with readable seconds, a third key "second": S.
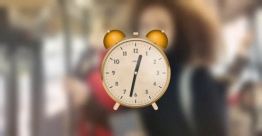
{"hour": 12, "minute": 32}
